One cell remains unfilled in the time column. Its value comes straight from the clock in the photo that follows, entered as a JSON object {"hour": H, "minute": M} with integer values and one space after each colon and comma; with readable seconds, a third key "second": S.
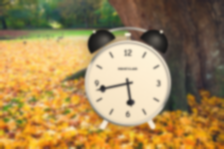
{"hour": 5, "minute": 43}
